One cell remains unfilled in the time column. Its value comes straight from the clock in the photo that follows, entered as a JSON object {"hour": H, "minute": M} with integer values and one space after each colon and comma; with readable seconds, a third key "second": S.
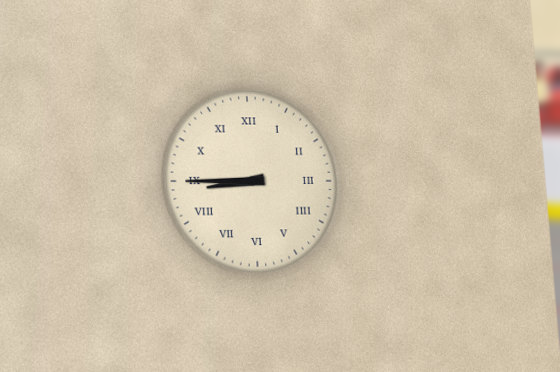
{"hour": 8, "minute": 45}
